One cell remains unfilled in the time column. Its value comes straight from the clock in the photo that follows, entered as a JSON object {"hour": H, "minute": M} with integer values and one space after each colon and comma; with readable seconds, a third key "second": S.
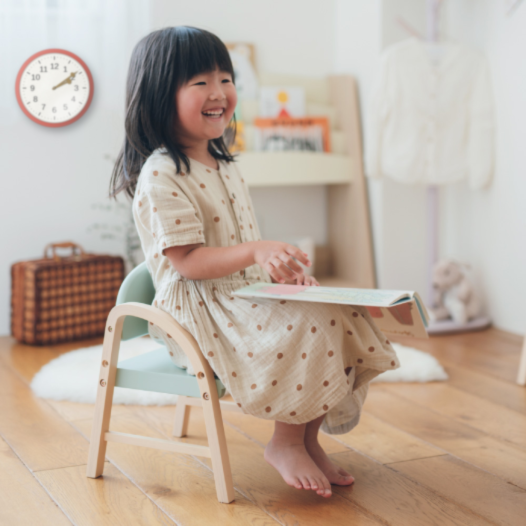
{"hour": 2, "minute": 9}
